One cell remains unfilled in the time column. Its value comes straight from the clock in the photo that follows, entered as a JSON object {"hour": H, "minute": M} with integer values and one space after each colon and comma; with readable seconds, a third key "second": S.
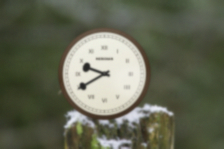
{"hour": 9, "minute": 40}
